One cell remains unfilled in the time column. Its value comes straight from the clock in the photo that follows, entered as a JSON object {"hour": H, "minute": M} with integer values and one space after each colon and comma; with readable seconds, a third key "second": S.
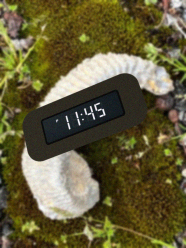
{"hour": 11, "minute": 45}
